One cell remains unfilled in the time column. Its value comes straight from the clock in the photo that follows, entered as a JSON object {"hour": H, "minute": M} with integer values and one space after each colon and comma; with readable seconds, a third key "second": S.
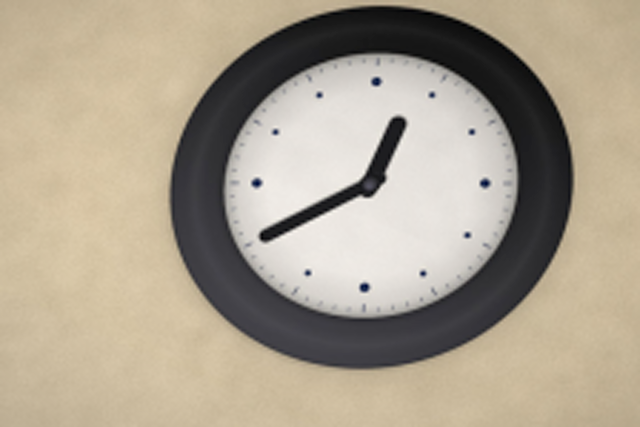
{"hour": 12, "minute": 40}
